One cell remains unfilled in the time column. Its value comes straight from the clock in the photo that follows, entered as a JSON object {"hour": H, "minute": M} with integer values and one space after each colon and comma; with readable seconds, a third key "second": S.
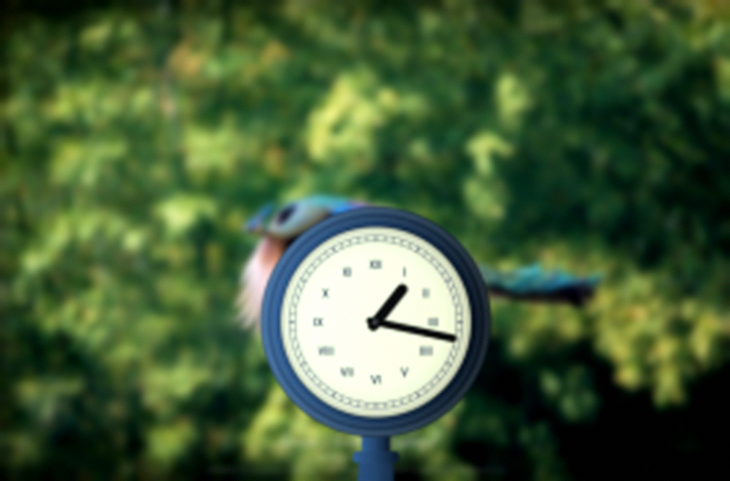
{"hour": 1, "minute": 17}
